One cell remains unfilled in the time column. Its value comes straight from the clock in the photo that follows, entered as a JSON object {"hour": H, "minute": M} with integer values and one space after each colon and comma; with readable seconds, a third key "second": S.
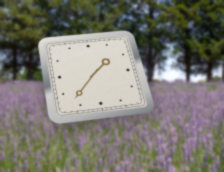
{"hour": 1, "minute": 37}
